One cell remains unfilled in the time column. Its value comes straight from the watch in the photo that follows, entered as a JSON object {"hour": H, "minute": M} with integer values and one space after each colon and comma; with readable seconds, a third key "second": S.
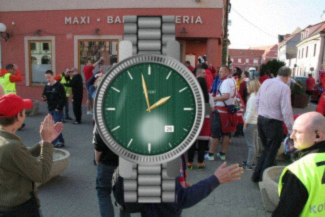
{"hour": 1, "minute": 58}
